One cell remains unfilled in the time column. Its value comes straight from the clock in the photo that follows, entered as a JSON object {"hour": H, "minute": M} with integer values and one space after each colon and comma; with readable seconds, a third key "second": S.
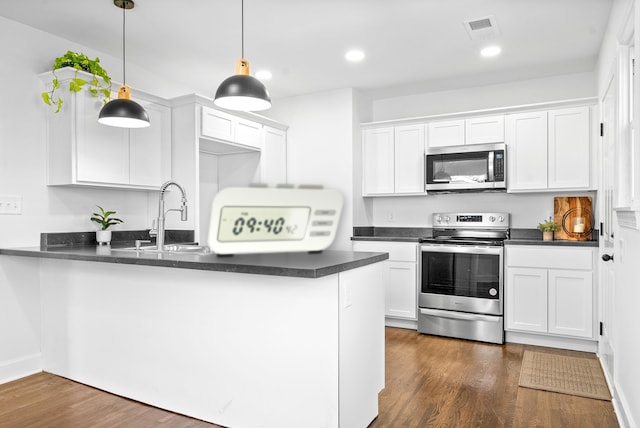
{"hour": 9, "minute": 40}
